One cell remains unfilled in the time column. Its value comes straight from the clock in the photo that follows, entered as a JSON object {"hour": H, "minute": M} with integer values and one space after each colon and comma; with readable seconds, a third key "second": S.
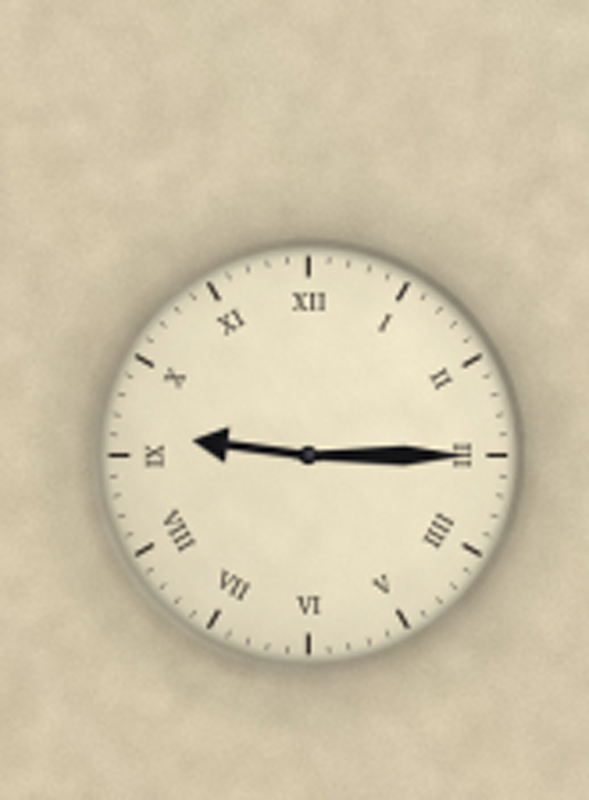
{"hour": 9, "minute": 15}
